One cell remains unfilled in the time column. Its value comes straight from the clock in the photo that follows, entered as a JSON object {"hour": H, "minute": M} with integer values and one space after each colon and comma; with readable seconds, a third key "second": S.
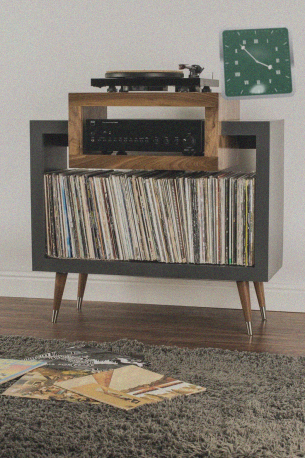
{"hour": 3, "minute": 53}
